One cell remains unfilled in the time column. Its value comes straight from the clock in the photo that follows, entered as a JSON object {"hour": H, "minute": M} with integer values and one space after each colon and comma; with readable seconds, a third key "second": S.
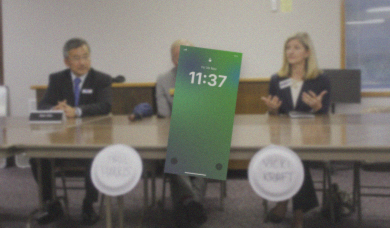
{"hour": 11, "minute": 37}
